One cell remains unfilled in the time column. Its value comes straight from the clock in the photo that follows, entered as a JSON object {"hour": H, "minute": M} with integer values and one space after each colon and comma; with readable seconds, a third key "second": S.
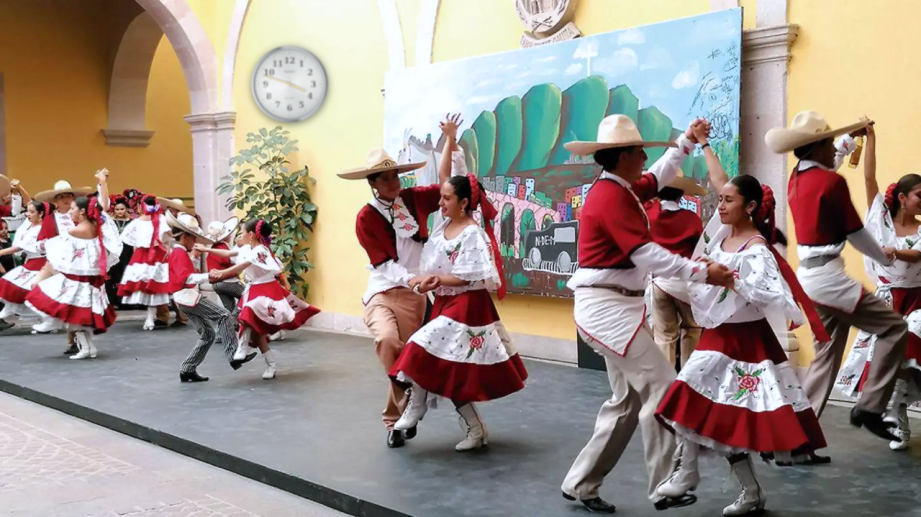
{"hour": 3, "minute": 48}
